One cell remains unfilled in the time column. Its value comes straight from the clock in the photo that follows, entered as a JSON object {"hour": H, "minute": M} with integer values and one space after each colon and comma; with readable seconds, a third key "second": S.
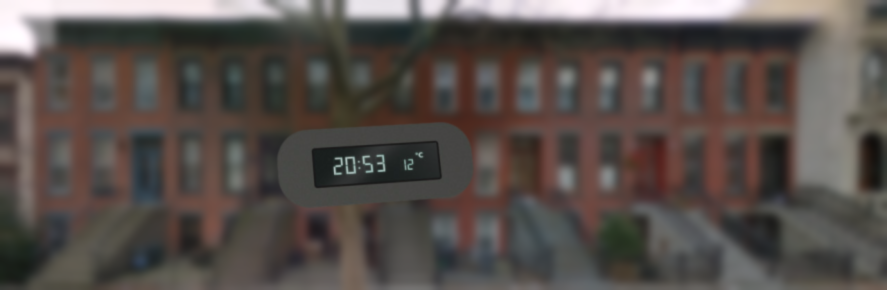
{"hour": 20, "minute": 53}
